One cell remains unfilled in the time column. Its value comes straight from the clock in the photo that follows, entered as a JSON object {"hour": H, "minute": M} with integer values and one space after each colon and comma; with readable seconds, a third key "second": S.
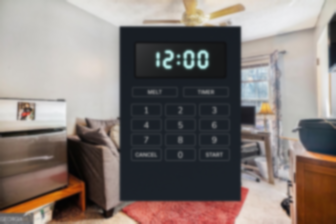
{"hour": 12, "minute": 0}
